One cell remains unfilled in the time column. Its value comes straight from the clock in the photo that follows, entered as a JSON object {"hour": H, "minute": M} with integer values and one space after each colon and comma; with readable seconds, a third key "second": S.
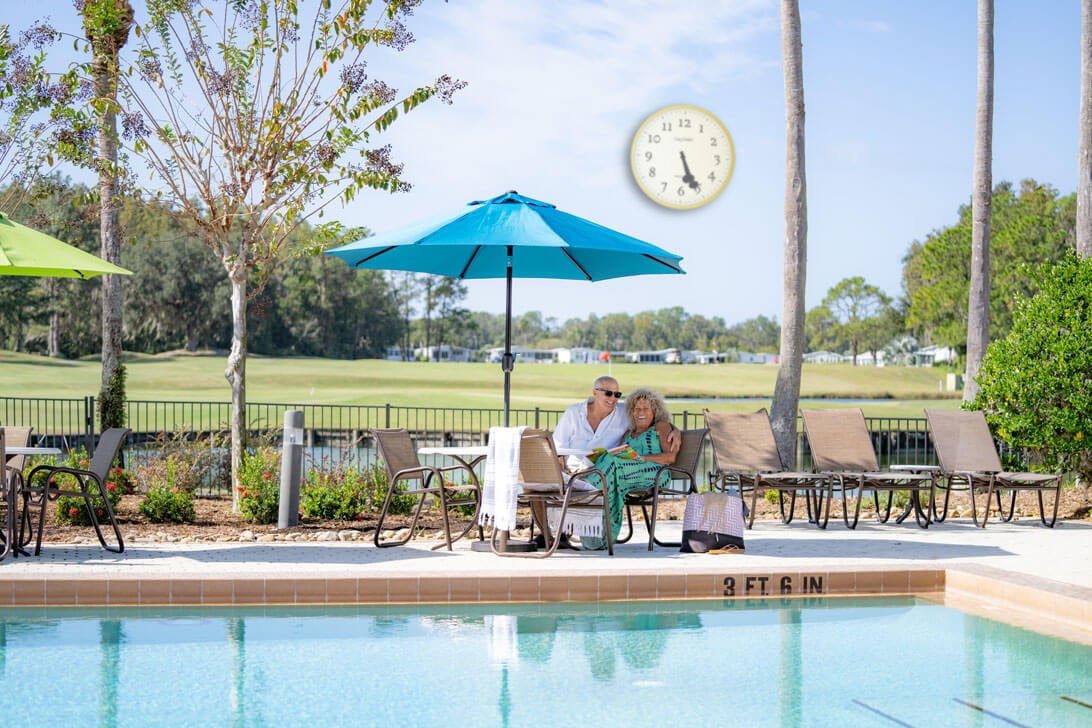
{"hour": 5, "minute": 26}
